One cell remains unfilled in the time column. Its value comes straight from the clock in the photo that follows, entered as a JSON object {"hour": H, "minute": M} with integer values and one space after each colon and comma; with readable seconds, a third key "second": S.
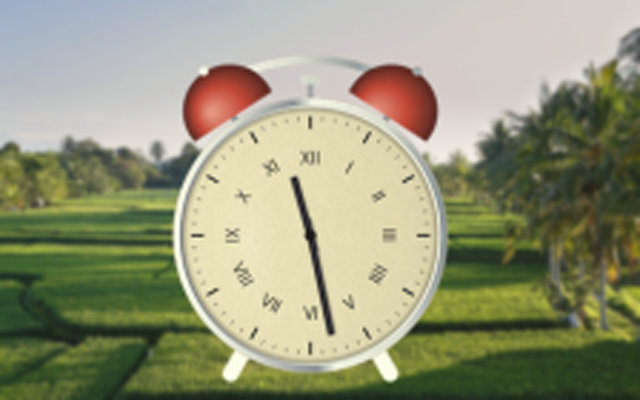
{"hour": 11, "minute": 28}
